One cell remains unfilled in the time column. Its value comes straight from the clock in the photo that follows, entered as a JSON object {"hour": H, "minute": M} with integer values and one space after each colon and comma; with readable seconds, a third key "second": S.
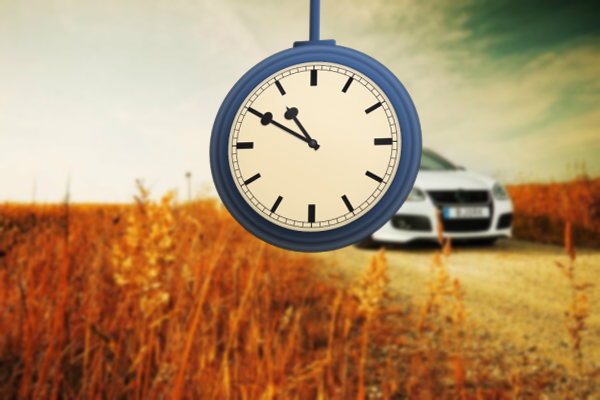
{"hour": 10, "minute": 50}
